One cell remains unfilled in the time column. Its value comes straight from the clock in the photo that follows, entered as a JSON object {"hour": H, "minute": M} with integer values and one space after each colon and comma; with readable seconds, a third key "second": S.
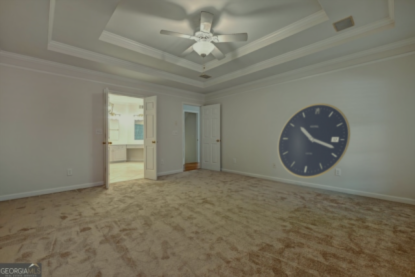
{"hour": 10, "minute": 18}
